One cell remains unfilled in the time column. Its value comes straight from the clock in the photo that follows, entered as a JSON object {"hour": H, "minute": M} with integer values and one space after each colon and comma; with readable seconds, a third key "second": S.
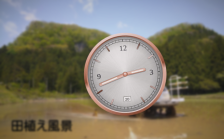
{"hour": 2, "minute": 42}
